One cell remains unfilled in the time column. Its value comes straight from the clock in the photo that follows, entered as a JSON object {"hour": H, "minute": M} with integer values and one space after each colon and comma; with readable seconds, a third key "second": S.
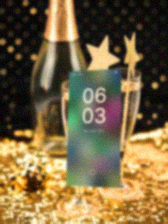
{"hour": 6, "minute": 3}
